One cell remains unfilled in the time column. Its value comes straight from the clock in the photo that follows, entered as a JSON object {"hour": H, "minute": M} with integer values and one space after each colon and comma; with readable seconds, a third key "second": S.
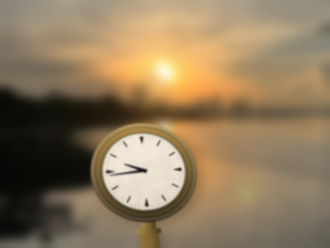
{"hour": 9, "minute": 44}
